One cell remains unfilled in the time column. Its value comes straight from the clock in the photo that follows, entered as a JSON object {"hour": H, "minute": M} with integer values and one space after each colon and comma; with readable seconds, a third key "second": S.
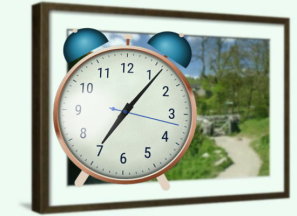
{"hour": 7, "minute": 6, "second": 17}
